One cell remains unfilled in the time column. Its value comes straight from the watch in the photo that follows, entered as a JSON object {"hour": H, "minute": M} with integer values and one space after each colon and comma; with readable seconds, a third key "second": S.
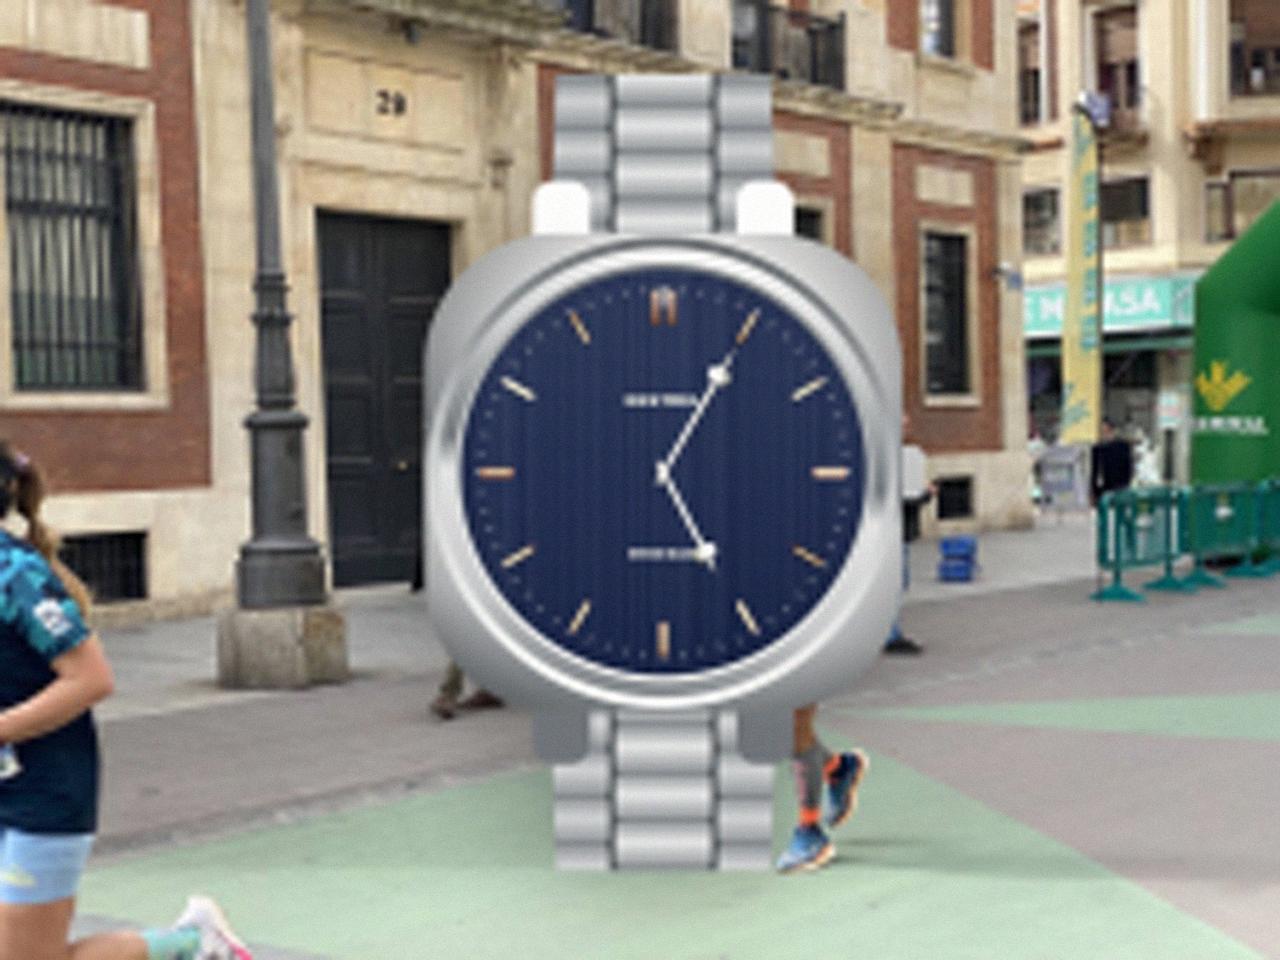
{"hour": 5, "minute": 5}
